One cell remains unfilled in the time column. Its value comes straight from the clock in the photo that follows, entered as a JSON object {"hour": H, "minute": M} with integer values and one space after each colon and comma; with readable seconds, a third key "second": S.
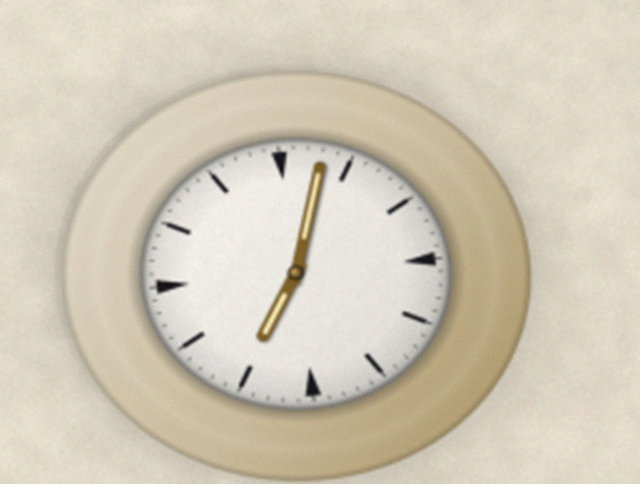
{"hour": 7, "minute": 3}
